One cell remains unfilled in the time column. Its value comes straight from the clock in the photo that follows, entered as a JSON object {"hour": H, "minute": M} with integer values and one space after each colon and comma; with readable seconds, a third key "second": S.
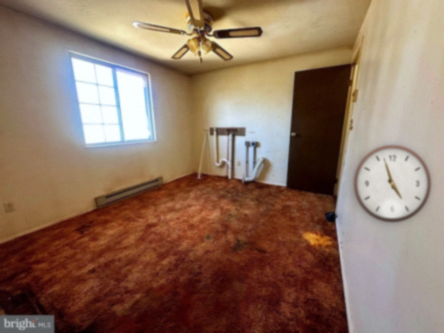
{"hour": 4, "minute": 57}
